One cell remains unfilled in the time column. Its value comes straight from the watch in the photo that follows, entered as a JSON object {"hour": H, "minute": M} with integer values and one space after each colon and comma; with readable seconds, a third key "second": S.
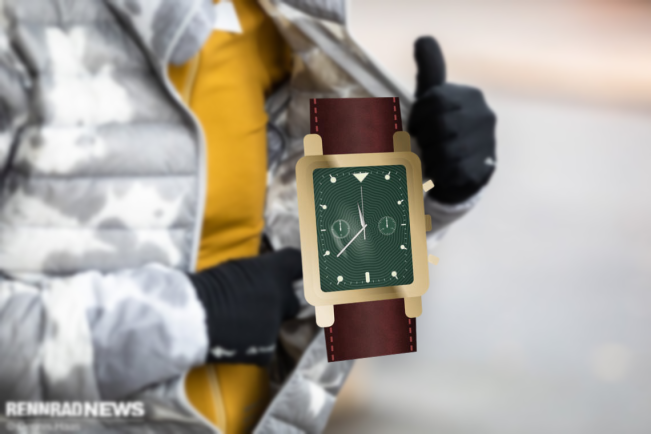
{"hour": 11, "minute": 38}
